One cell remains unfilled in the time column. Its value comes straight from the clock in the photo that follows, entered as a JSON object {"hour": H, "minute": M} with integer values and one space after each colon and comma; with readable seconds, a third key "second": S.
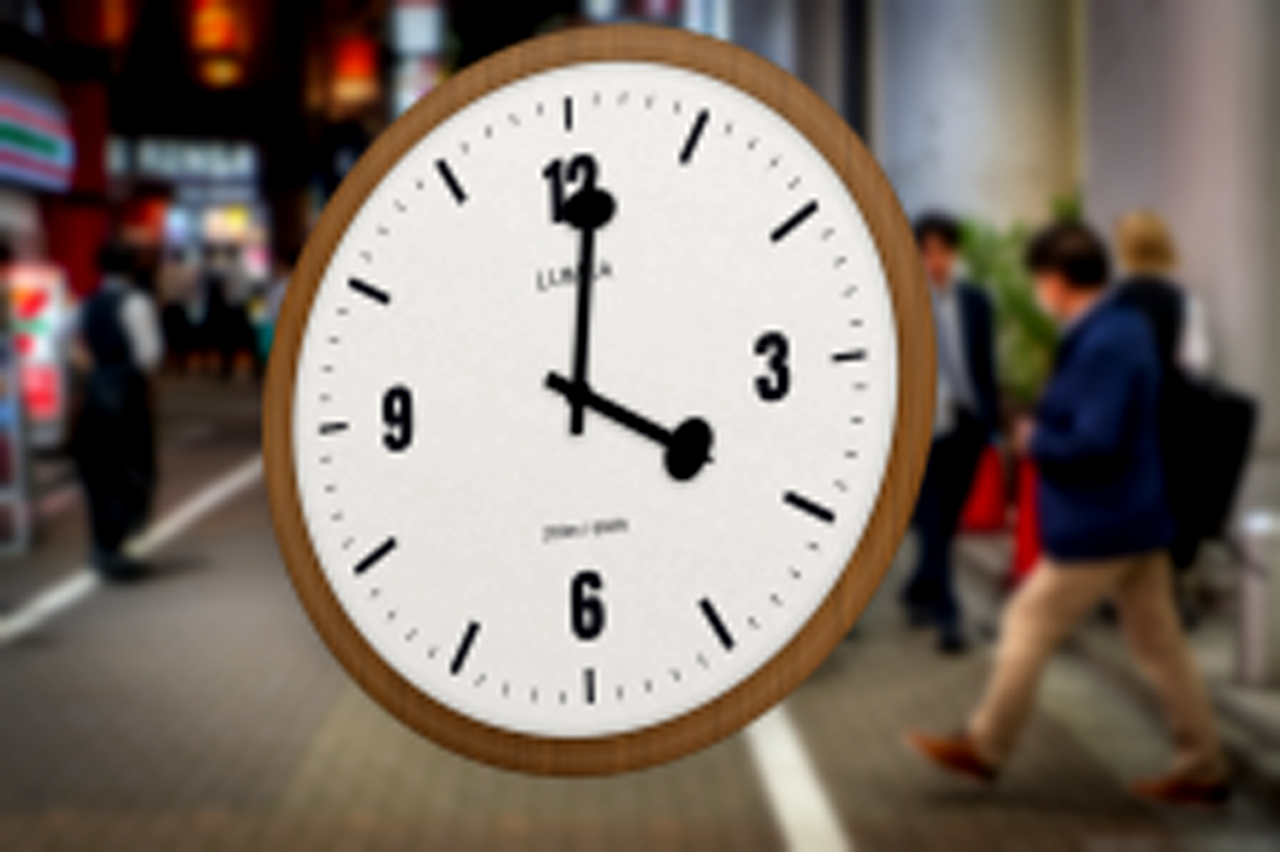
{"hour": 4, "minute": 1}
